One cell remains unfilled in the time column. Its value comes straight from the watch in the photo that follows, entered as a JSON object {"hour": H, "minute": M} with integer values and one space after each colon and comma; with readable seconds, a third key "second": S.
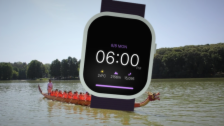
{"hour": 6, "minute": 0}
